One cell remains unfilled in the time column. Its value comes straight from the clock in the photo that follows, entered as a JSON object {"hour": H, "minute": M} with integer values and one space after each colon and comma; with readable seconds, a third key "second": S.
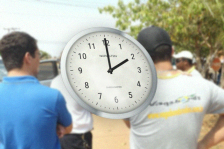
{"hour": 2, "minute": 0}
